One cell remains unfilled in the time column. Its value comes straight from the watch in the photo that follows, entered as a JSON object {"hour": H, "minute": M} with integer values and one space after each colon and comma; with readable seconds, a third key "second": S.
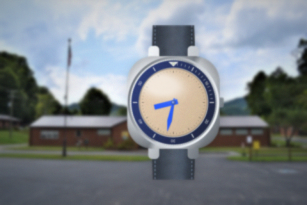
{"hour": 8, "minute": 32}
